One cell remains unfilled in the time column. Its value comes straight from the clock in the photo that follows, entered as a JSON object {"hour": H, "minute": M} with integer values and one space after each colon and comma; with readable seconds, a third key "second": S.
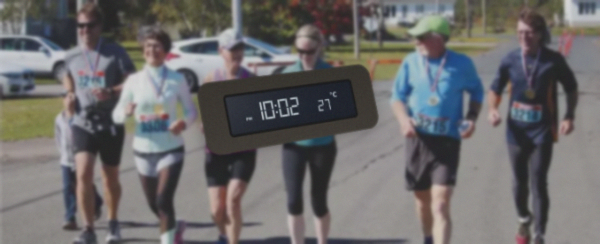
{"hour": 10, "minute": 2}
